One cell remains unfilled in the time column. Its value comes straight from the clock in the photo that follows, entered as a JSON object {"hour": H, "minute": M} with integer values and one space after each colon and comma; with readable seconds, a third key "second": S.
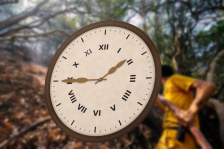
{"hour": 1, "minute": 45}
